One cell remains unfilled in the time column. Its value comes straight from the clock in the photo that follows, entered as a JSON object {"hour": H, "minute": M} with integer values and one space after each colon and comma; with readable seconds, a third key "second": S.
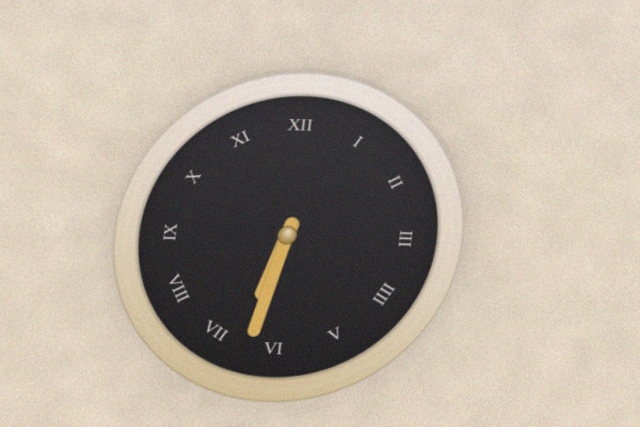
{"hour": 6, "minute": 32}
